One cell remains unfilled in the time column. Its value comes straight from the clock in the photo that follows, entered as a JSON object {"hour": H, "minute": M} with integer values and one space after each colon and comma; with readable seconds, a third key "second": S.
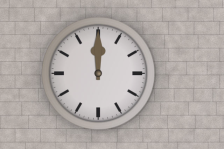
{"hour": 12, "minute": 0}
